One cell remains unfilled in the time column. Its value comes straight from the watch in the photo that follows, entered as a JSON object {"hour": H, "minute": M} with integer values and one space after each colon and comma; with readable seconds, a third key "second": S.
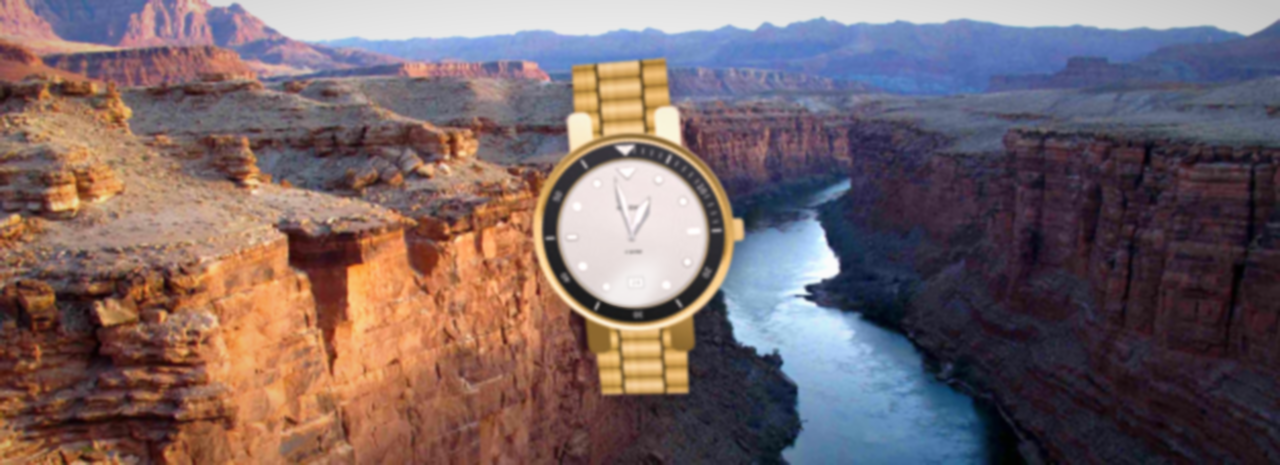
{"hour": 12, "minute": 58}
